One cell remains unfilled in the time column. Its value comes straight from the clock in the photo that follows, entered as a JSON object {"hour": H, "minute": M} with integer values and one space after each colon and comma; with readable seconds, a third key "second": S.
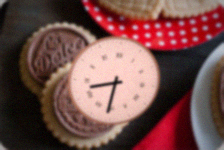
{"hour": 8, "minute": 31}
